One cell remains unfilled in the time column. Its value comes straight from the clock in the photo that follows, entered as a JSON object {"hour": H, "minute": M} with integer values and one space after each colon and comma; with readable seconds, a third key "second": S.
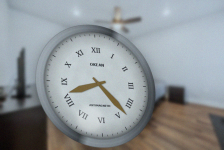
{"hour": 8, "minute": 23}
